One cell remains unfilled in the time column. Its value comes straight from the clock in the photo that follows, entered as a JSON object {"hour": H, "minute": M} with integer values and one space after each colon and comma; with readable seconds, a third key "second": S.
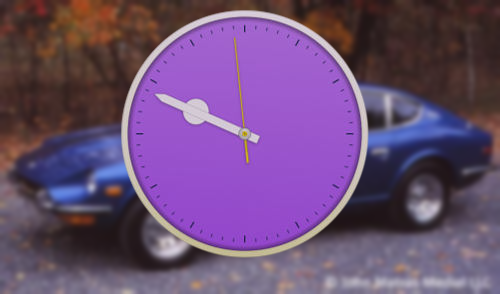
{"hour": 9, "minute": 48, "second": 59}
